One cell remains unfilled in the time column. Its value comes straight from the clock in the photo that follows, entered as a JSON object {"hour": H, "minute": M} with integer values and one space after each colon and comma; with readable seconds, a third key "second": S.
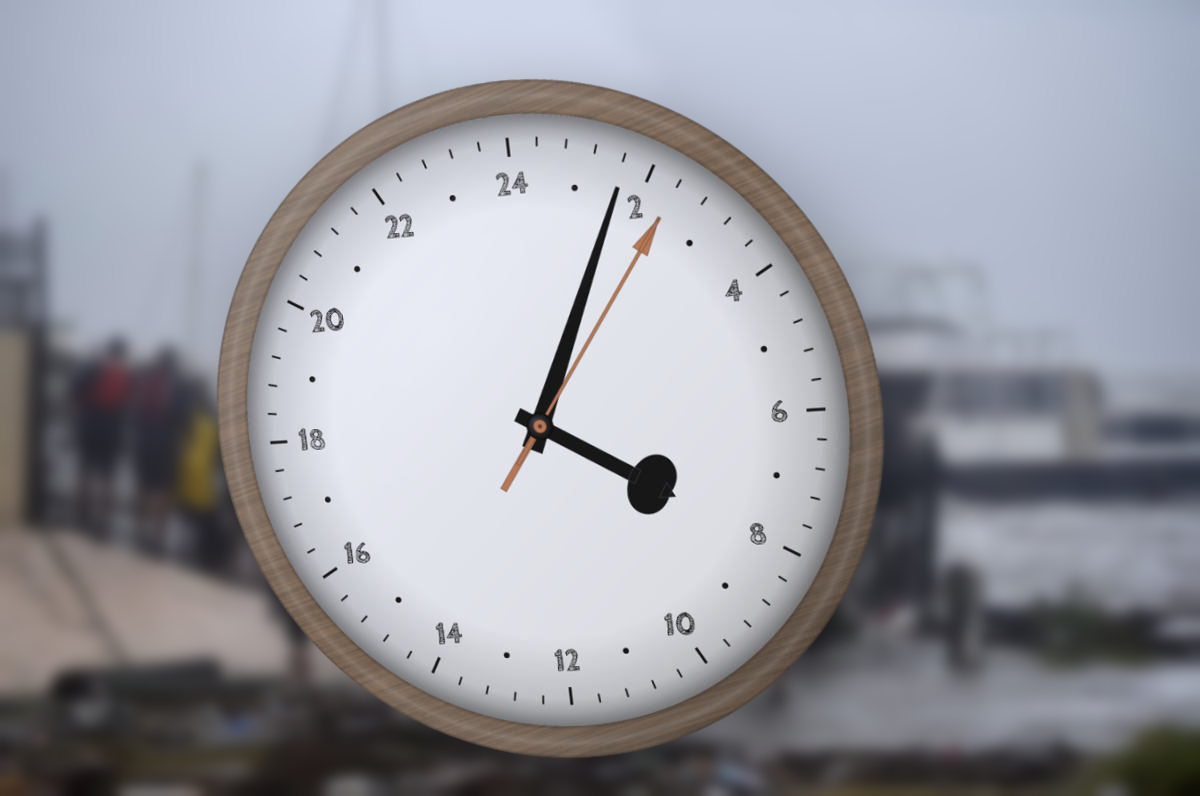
{"hour": 8, "minute": 4, "second": 6}
